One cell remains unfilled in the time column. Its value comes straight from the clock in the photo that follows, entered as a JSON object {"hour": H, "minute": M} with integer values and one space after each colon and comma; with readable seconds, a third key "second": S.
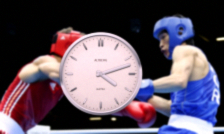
{"hour": 4, "minute": 12}
